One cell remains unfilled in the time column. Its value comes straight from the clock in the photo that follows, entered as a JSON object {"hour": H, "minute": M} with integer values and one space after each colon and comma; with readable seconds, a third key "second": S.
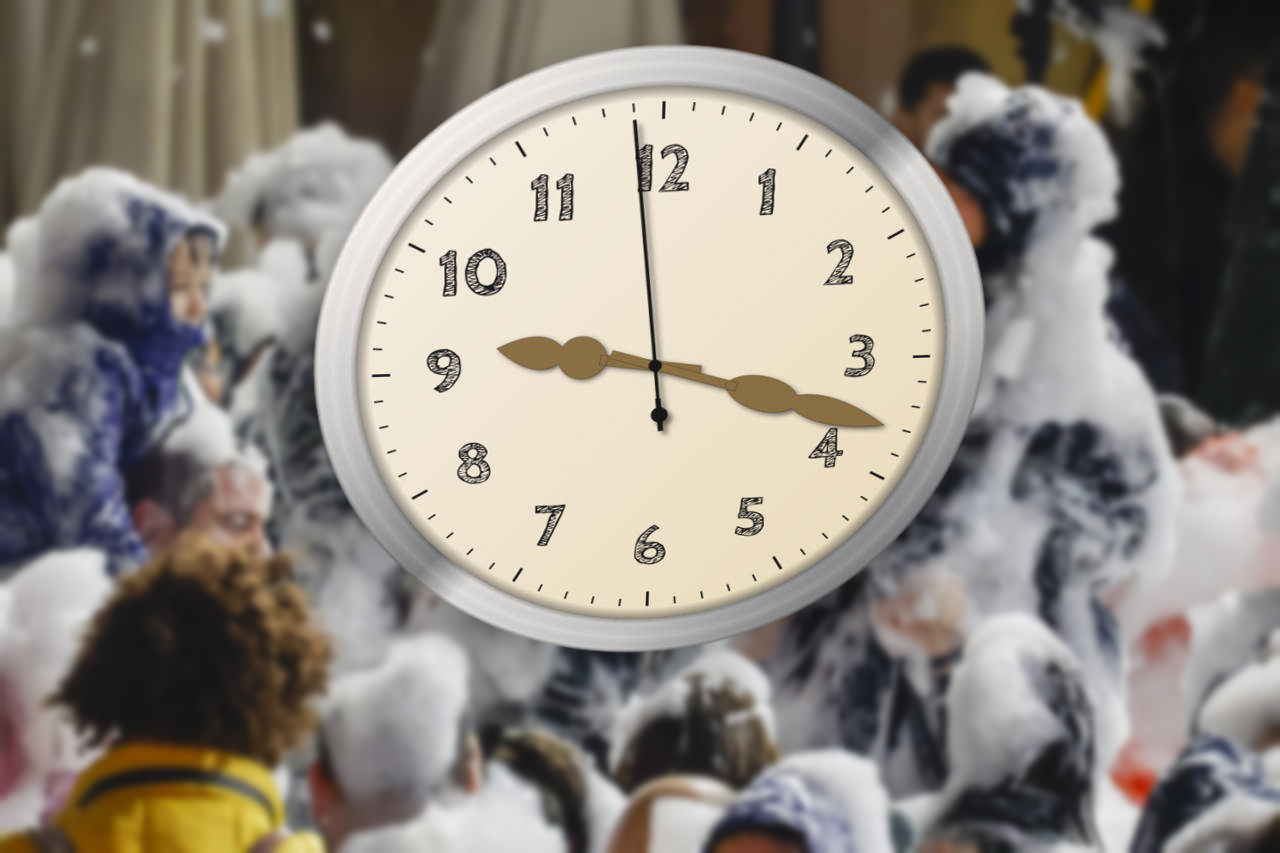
{"hour": 9, "minute": 17, "second": 59}
